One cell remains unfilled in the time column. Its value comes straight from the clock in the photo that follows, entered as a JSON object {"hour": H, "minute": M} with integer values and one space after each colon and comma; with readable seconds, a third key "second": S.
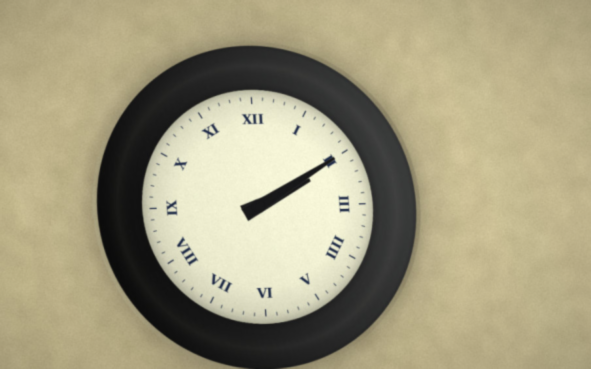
{"hour": 2, "minute": 10}
